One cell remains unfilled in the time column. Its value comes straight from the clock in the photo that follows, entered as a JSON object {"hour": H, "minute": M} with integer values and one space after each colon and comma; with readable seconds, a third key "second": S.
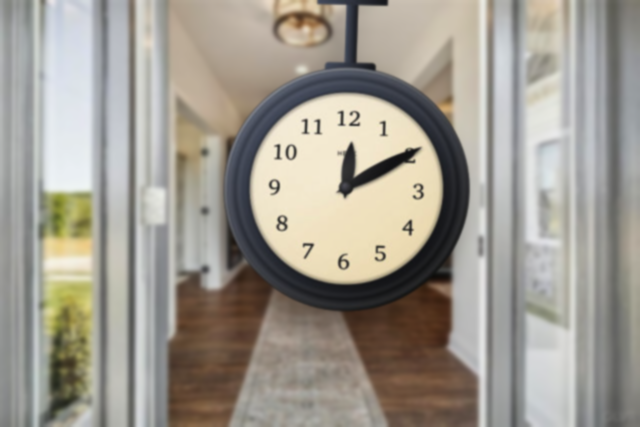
{"hour": 12, "minute": 10}
